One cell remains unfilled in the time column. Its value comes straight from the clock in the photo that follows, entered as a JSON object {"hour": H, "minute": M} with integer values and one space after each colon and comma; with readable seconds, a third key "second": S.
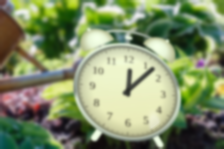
{"hour": 12, "minute": 7}
